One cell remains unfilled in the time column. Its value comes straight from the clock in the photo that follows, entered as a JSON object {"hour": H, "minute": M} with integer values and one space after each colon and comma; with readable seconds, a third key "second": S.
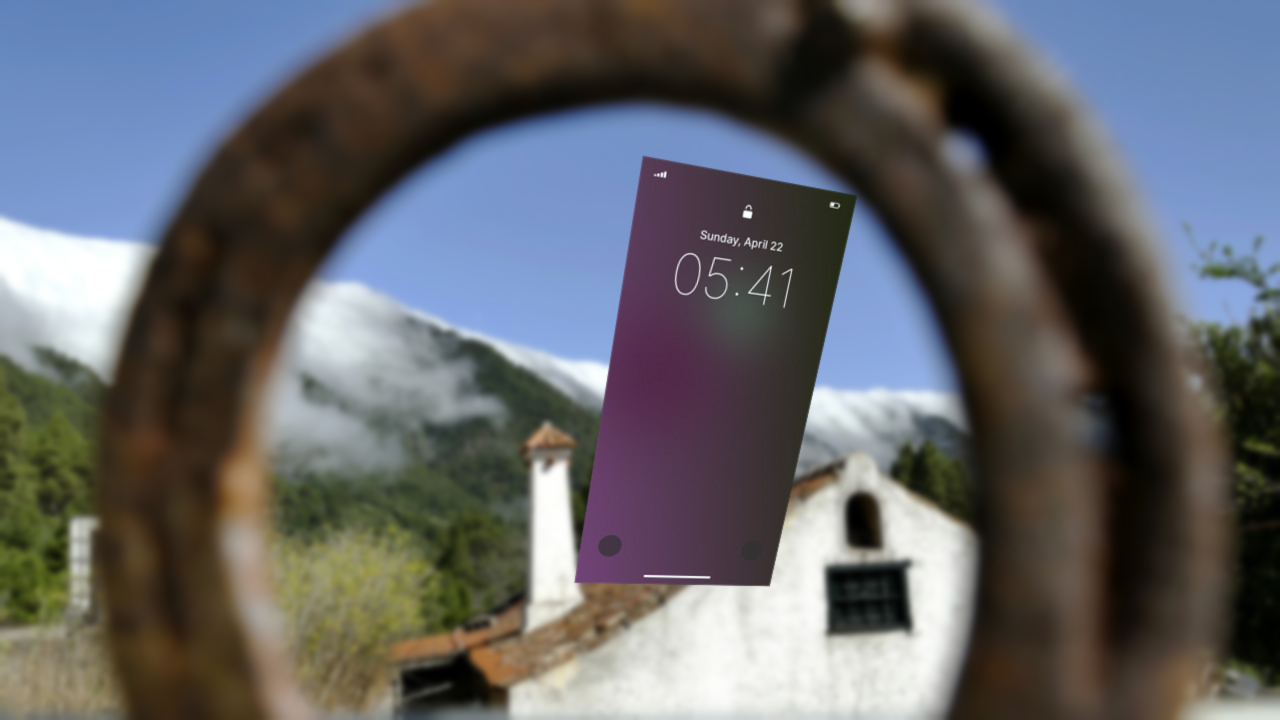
{"hour": 5, "minute": 41}
